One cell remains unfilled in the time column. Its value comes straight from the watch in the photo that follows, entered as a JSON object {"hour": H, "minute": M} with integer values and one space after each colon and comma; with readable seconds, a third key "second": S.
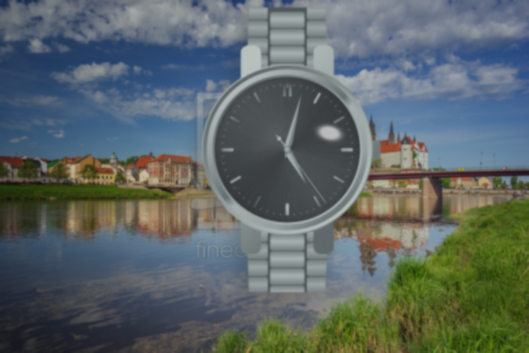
{"hour": 5, "minute": 2, "second": 24}
